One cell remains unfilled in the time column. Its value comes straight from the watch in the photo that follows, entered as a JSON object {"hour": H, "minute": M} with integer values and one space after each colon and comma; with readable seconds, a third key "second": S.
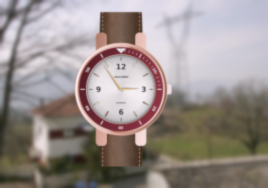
{"hour": 2, "minute": 54}
